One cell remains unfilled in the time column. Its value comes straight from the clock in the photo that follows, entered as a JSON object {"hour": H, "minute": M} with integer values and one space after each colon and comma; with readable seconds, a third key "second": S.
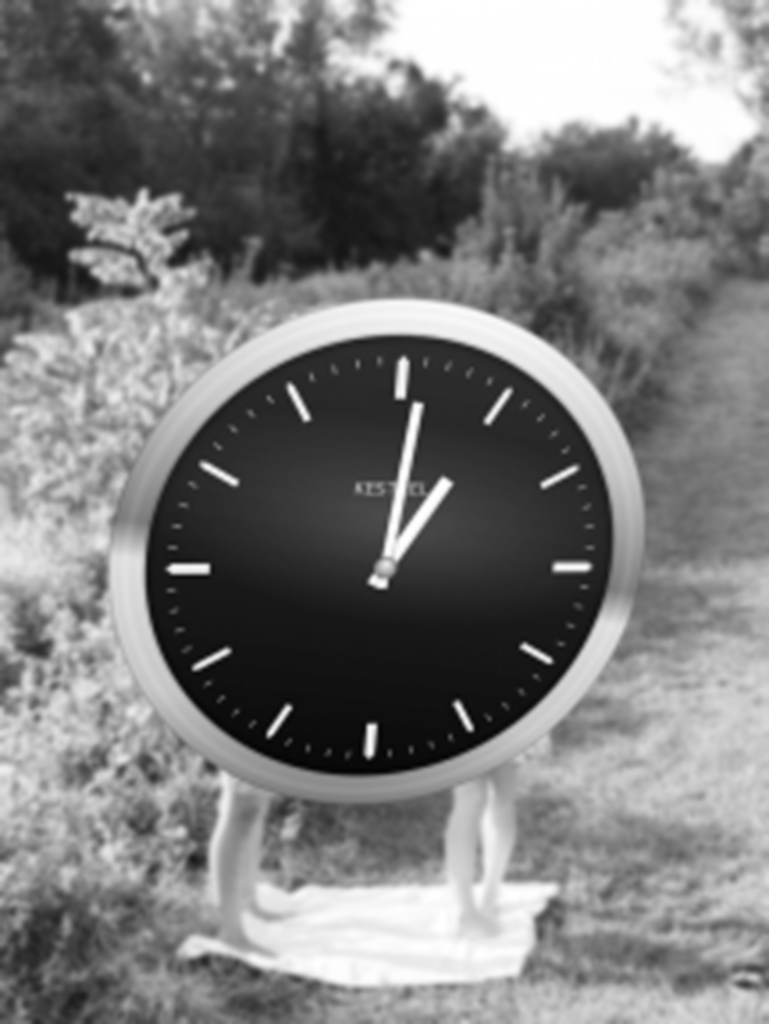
{"hour": 1, "minute": 1}
